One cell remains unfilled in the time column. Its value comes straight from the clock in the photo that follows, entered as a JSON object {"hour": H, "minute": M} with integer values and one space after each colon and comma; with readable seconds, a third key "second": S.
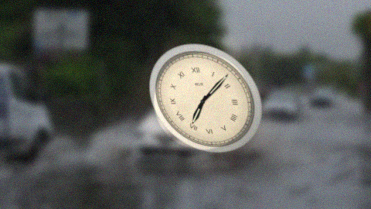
{"hour": 7, "minute": 8}
